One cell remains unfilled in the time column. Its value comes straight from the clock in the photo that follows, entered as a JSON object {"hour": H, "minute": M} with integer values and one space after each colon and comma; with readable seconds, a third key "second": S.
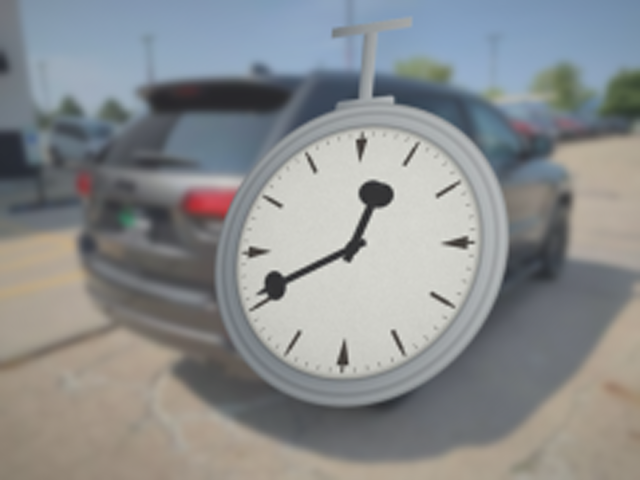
{"hour": 12, "minute": 41}
